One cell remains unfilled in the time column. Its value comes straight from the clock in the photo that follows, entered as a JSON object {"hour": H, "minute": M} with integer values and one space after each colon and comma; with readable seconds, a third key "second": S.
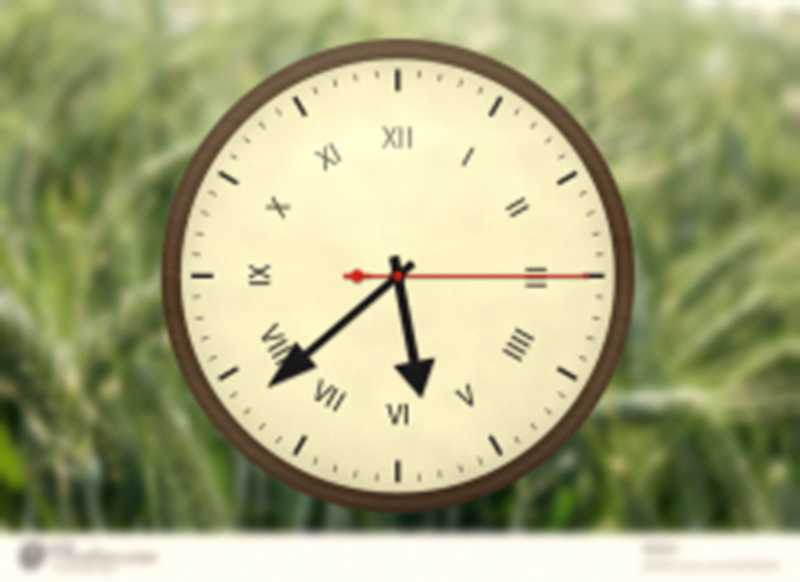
{"hour": 5, "minute": 38, "second": 15}
